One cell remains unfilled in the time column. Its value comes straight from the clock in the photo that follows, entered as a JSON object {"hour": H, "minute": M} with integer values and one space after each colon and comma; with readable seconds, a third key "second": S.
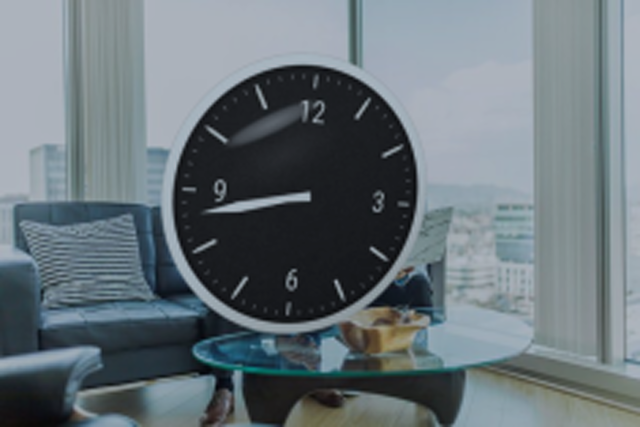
{"hour": 8, "minute": 43}
